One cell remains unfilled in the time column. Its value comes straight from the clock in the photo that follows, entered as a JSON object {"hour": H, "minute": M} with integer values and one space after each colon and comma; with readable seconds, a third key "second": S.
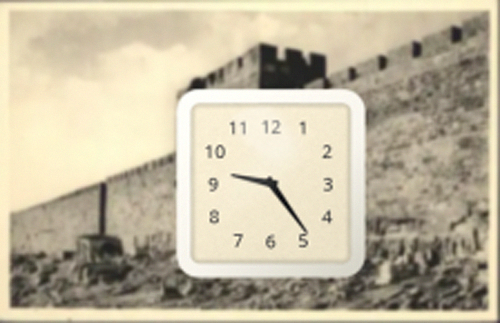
{"hour": 9, "minute": 24}
